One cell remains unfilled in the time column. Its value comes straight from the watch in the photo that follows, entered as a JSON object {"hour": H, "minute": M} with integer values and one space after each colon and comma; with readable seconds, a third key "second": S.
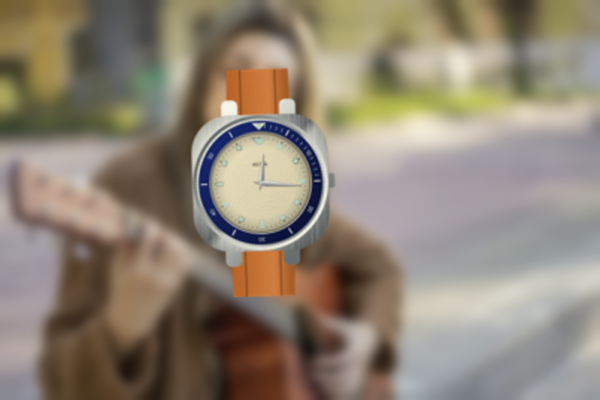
{"hour": 12, "minute": 16}
